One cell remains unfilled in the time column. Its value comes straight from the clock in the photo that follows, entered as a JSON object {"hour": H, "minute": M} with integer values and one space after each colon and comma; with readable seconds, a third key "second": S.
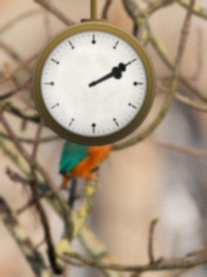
{"hour": 2, "minute": 10}
